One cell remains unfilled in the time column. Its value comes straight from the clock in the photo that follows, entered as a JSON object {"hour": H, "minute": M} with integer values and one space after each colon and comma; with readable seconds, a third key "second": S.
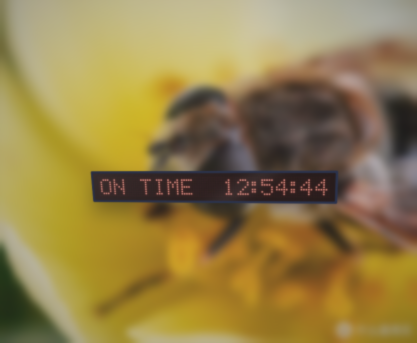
{"hour": 12, "minute": 54, "second": 44}
